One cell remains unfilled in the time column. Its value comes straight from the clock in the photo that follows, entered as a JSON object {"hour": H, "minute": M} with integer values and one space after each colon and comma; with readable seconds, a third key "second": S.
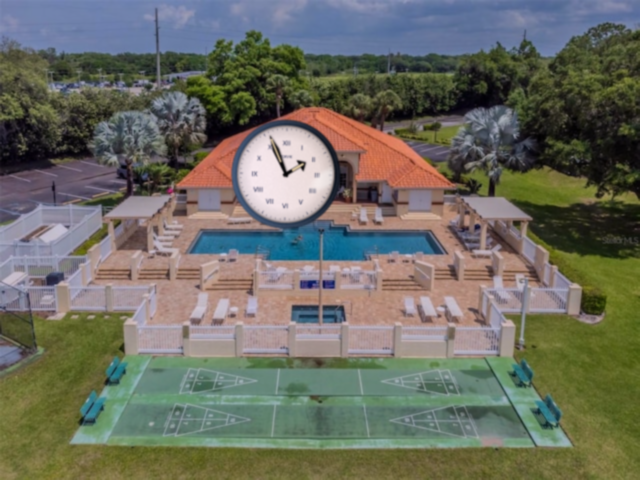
{"hour": 1, "minute": 56}
